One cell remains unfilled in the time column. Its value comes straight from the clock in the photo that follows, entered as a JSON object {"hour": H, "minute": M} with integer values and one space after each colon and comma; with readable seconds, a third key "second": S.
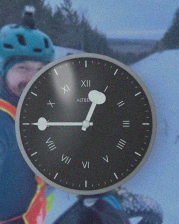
{"hour": 12, "minute": 45}
